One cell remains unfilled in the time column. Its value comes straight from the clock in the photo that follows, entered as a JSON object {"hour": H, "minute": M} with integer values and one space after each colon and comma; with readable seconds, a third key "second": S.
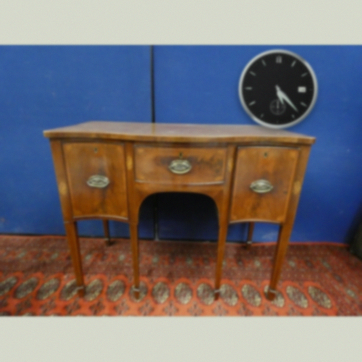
{"hour": 5, "minute": 23}
